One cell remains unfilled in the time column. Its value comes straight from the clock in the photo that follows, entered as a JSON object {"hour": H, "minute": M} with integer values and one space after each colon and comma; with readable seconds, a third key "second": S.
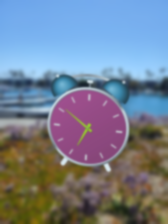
{"hour": 6, "minute": 51}
